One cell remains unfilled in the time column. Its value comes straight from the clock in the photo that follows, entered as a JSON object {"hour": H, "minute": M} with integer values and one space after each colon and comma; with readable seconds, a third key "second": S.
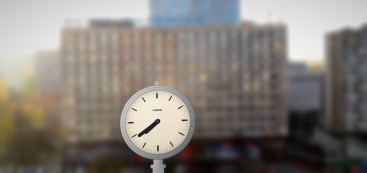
{"hour": 7, "minute": 39}
